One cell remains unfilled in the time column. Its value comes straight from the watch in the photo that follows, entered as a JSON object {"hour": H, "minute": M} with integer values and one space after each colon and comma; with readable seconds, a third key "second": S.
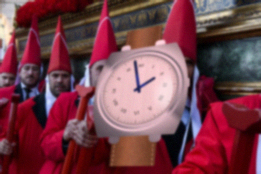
{"hour": 1, "minute": 58}
